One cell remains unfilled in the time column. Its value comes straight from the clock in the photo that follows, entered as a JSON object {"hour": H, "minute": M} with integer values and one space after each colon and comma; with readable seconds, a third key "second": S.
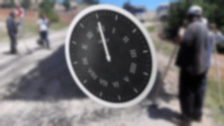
{"hour": 12, "minute": 0}
